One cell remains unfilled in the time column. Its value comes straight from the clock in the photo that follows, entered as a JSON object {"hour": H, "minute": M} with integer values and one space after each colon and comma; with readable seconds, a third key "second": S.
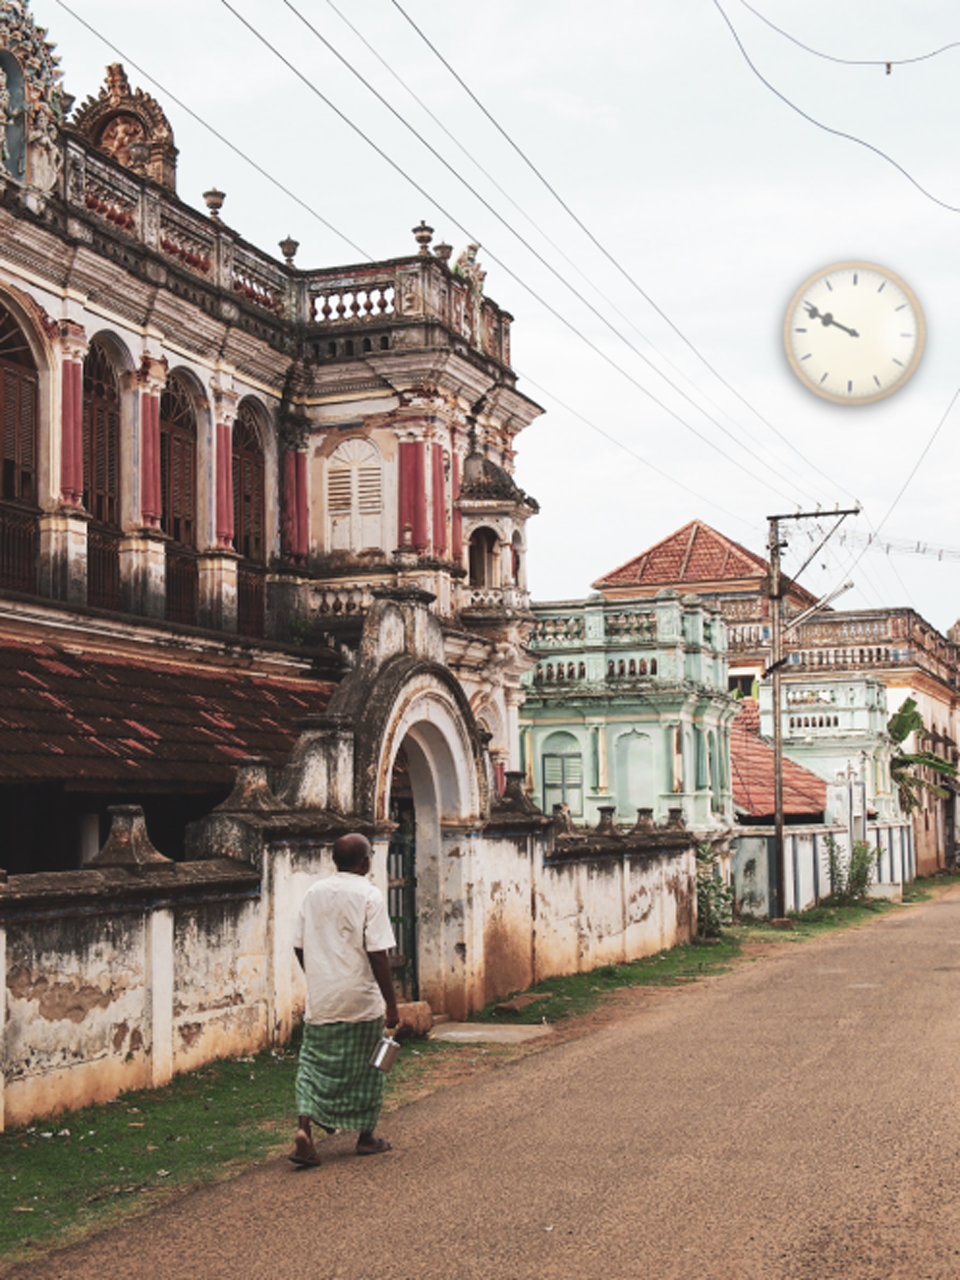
{"hour": 9, "minute": 49}
